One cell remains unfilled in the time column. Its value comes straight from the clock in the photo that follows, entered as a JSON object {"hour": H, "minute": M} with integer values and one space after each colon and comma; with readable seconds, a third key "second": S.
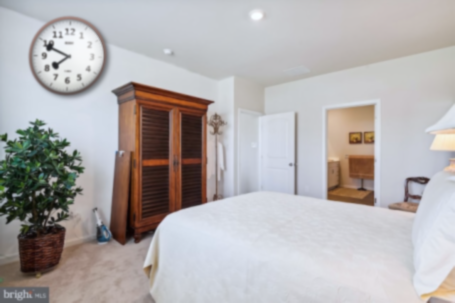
{"hour": 7, "minute": 49}
